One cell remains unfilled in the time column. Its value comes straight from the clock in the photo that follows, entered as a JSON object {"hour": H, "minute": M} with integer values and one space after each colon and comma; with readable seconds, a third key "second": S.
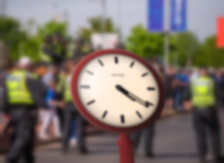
{"hour": 4, "minute": 21}
